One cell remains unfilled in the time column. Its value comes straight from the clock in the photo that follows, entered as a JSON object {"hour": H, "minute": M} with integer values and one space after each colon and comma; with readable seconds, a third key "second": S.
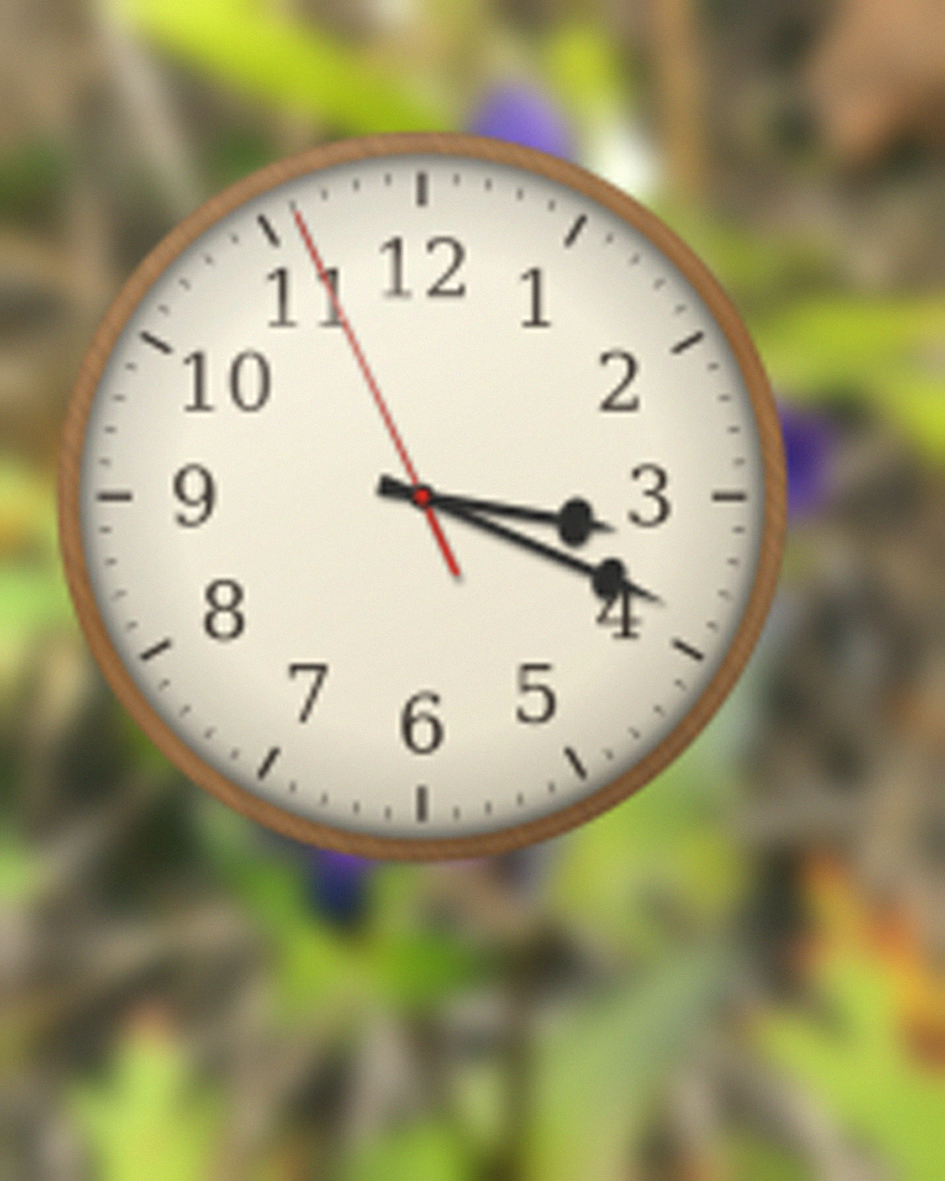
{"hour": 3, "minute": 18, "second": 56}
